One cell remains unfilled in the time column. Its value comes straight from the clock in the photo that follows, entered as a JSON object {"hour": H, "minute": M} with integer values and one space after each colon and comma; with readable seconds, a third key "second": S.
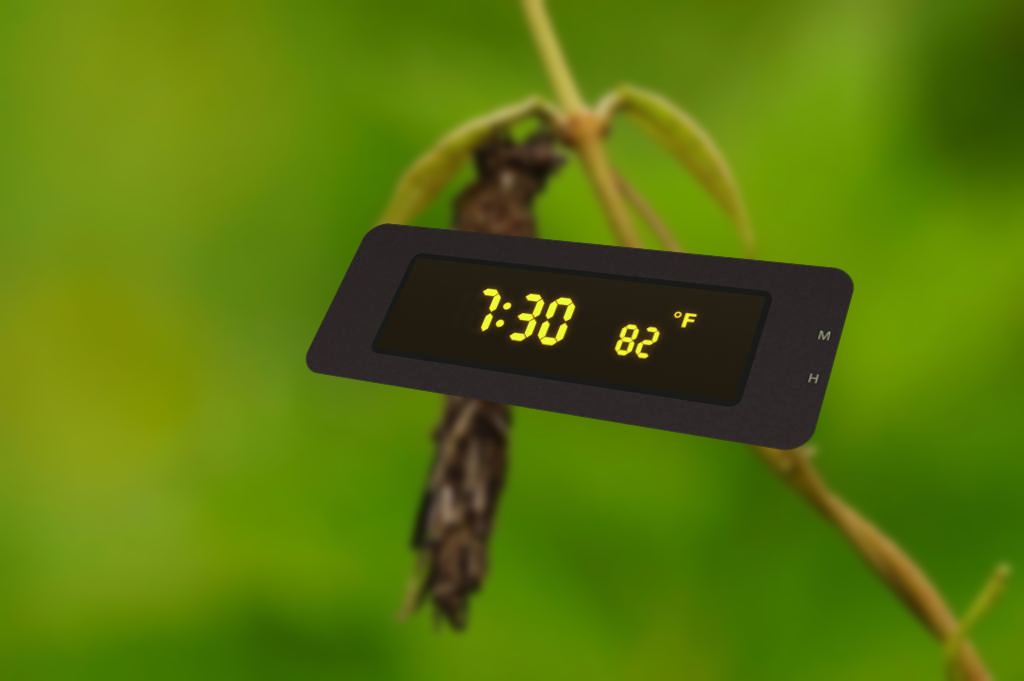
{"hour": 7, "minute": 30}
